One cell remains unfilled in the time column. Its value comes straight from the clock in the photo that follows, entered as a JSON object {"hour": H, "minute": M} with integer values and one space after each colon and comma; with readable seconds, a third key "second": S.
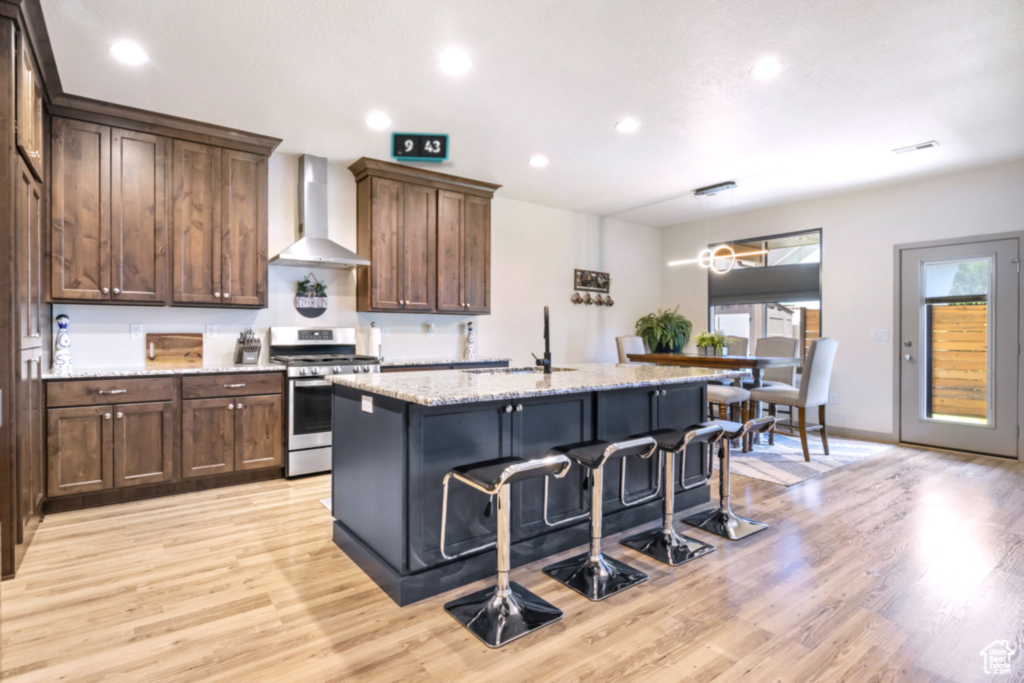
{"hour": 9, "minute": 43}
